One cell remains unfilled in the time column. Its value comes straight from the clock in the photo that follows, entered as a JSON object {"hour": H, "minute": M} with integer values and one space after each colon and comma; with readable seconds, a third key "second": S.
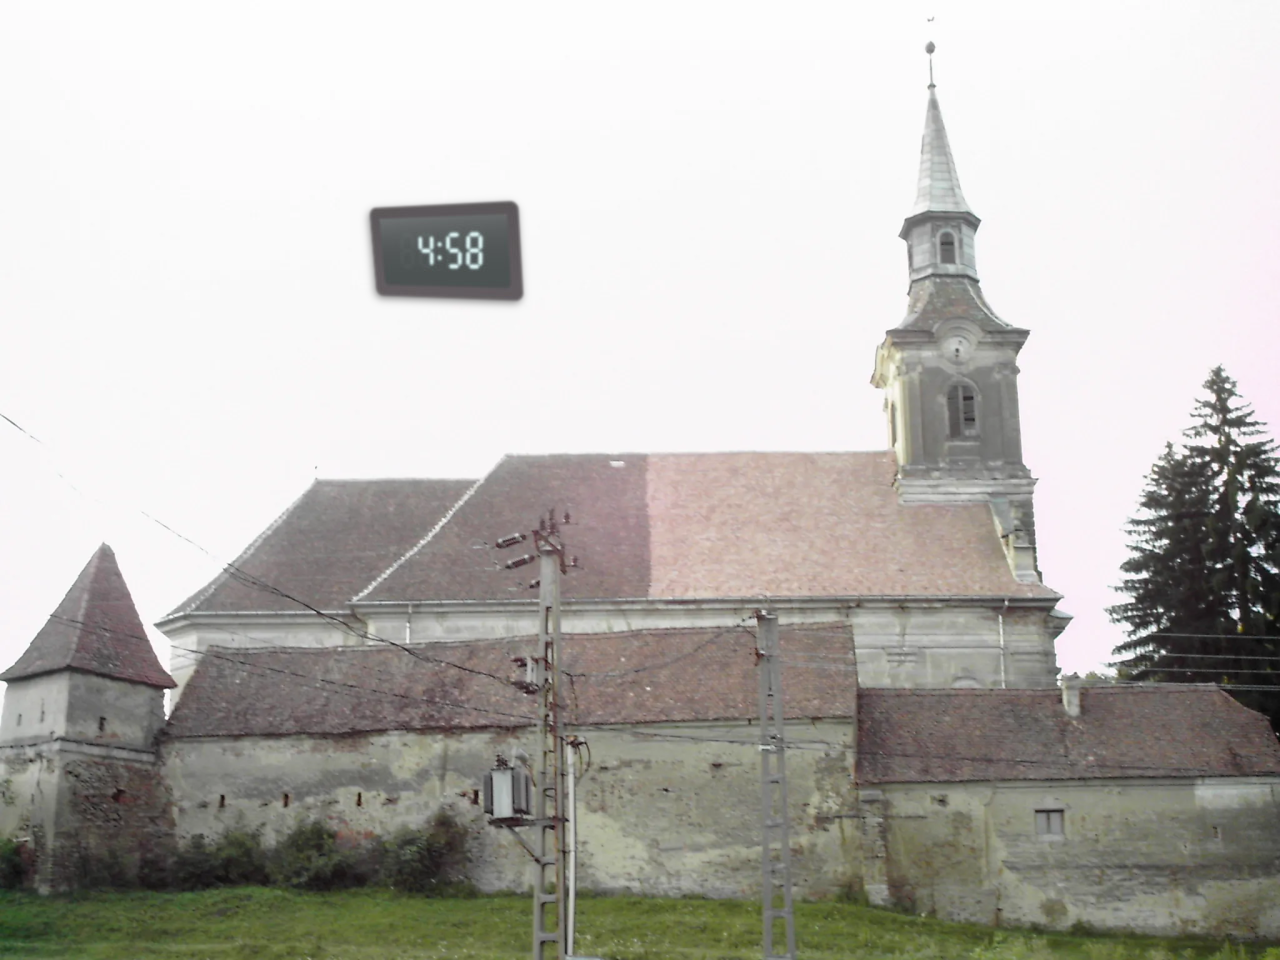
{"hour": 4, "minute": 58}
